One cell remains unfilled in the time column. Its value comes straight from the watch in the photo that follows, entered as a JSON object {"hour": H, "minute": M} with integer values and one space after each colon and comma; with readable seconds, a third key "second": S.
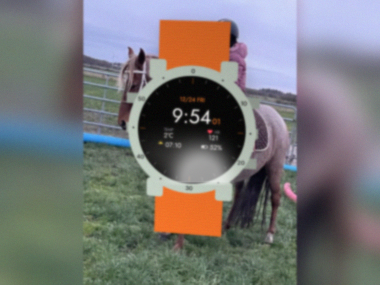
{"hour": 9, "minute": 54}
